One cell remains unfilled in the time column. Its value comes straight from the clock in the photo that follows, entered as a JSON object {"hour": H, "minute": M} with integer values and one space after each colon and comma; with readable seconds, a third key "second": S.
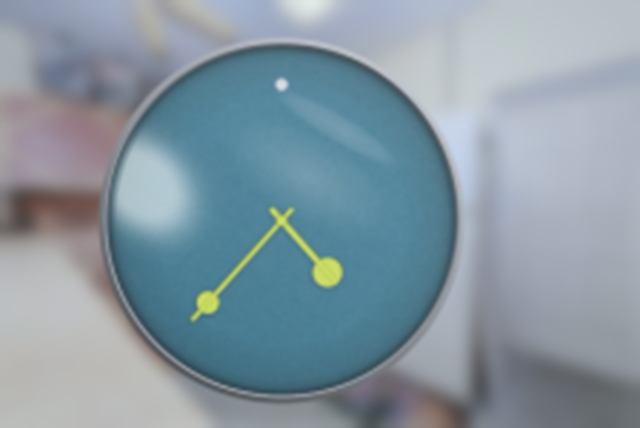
{"hour": 4, "minute": 37}
